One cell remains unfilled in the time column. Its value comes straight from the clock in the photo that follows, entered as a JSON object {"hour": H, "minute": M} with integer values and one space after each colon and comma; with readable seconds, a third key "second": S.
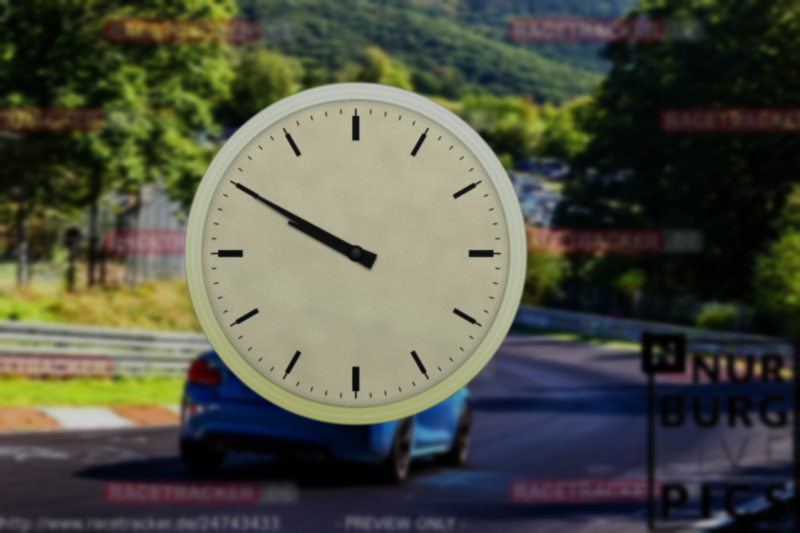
{"hour": 9, "minute": 50}
